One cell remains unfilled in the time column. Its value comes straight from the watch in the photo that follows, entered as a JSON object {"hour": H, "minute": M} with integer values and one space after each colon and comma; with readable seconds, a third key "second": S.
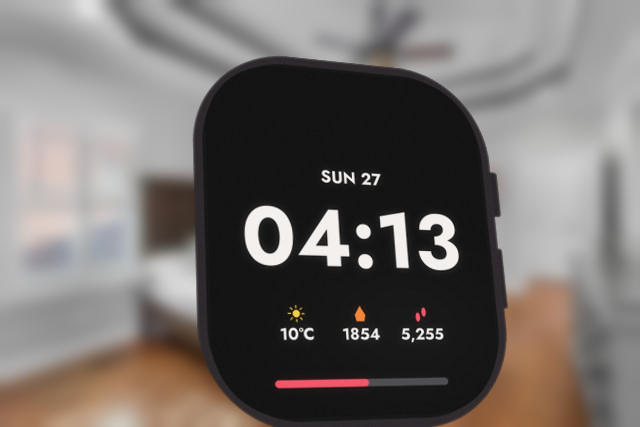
{"hour": 4, "minute": 13}
